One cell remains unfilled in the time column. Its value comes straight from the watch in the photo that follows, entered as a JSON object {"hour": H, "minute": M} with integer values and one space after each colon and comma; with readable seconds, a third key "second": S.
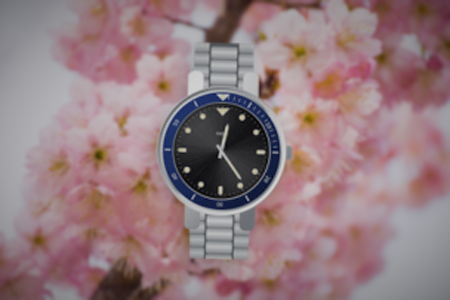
{"hour": 12, "minute": 24}
